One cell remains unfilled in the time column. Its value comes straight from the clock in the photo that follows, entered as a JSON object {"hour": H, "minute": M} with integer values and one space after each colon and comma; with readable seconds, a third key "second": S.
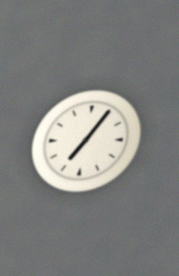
{"hour": 7, "minute": 5}
